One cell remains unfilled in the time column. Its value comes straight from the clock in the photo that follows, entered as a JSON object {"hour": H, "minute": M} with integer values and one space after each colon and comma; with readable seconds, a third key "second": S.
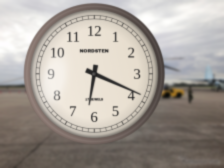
{"hour": 6, "minute": 19}
